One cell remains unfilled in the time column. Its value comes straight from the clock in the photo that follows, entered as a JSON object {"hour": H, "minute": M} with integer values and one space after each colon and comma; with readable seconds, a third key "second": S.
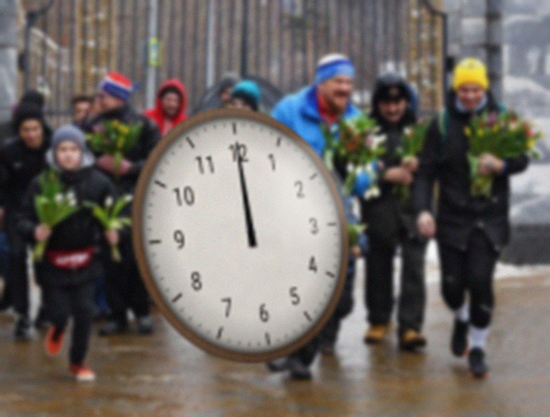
{"hour": 12, "minute": 0}
